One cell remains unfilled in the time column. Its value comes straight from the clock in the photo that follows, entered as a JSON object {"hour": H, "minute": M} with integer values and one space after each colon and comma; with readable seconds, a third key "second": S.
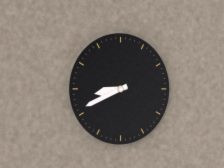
{"hour": 8, "minute": 41}
